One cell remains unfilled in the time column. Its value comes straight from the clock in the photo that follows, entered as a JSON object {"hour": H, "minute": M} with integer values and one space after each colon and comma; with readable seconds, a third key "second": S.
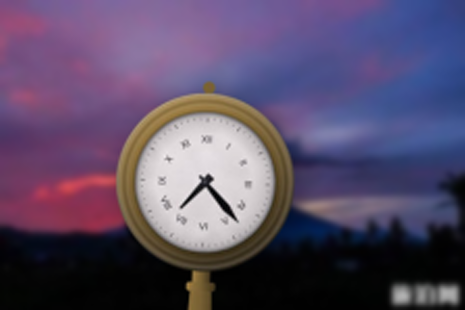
{"hour": 7, "minute": 23}
